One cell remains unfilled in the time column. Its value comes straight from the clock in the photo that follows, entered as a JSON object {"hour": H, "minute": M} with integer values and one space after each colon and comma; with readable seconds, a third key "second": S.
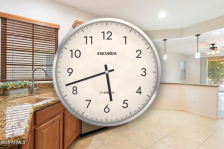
{"hour": 5, "minute": 42}
